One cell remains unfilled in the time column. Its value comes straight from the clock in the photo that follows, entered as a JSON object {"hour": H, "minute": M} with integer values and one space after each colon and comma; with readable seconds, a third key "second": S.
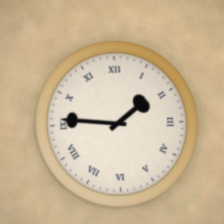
{"hour": 1, "minute": 46}
